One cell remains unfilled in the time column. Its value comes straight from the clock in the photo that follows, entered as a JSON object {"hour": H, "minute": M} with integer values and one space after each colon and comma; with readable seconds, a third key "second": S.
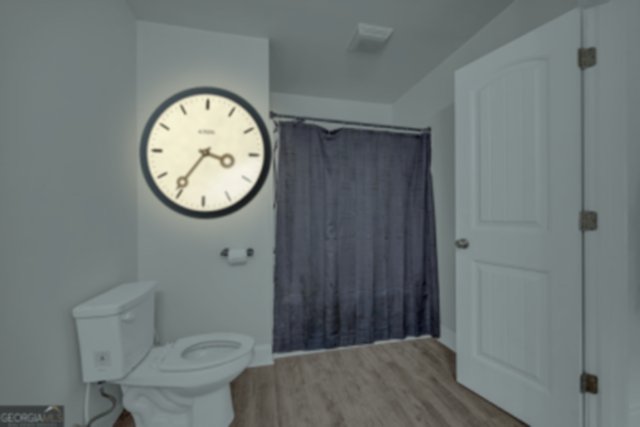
{"hour": 3, "minute": 36}
